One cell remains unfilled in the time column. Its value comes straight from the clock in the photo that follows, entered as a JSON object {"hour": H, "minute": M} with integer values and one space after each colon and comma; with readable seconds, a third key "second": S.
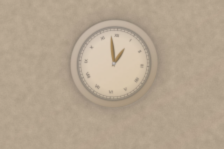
{"hour": 12, "minute": 58}
